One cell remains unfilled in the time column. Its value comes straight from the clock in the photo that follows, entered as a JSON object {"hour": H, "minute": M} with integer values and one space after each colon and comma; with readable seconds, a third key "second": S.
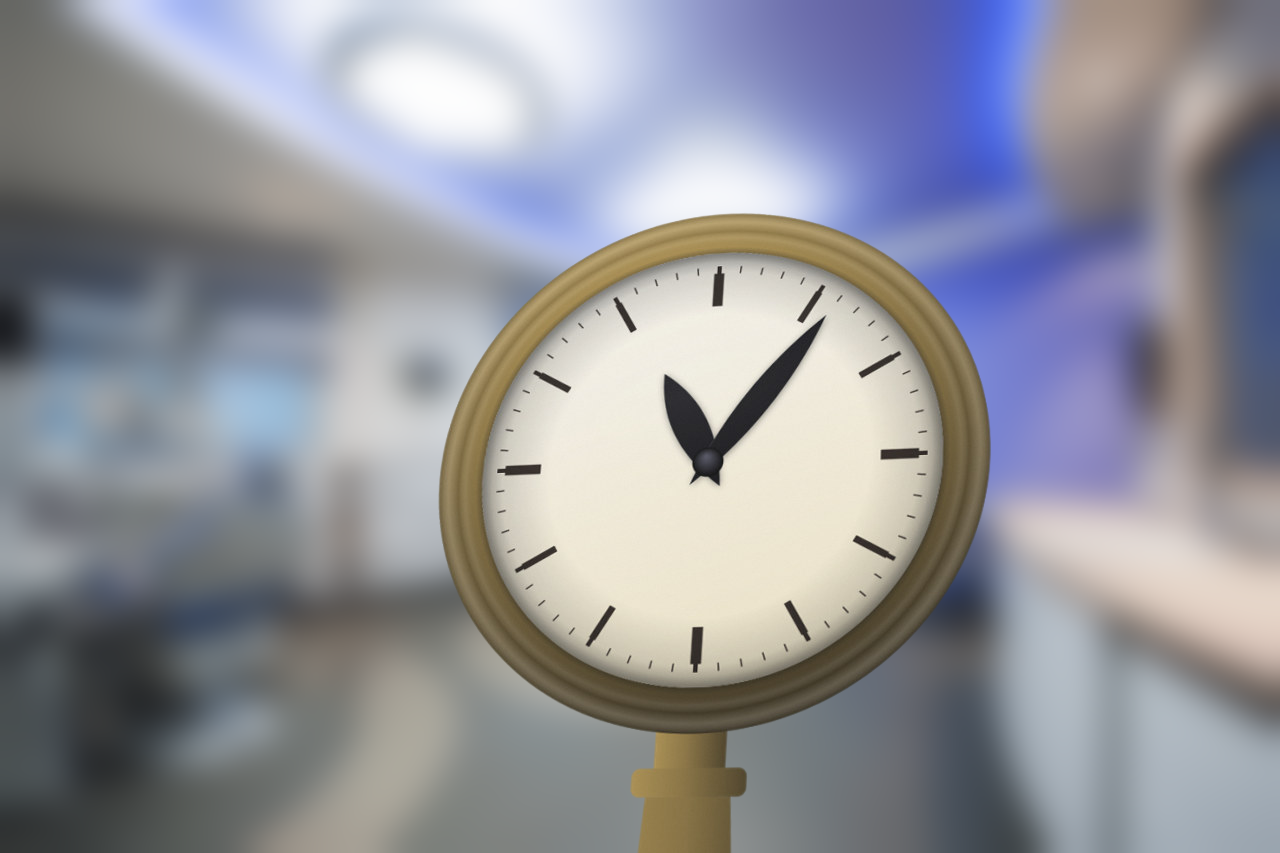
{"hour": 11, "minute": 6}
